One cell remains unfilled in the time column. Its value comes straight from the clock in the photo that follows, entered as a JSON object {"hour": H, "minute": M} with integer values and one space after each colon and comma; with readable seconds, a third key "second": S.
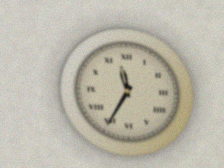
{"hour": 11, "minute": 35}
